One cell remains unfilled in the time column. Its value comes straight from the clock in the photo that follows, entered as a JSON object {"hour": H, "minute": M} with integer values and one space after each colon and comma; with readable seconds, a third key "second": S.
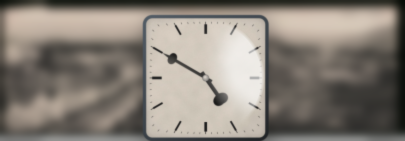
{"hour": 4, "minute": 50}
